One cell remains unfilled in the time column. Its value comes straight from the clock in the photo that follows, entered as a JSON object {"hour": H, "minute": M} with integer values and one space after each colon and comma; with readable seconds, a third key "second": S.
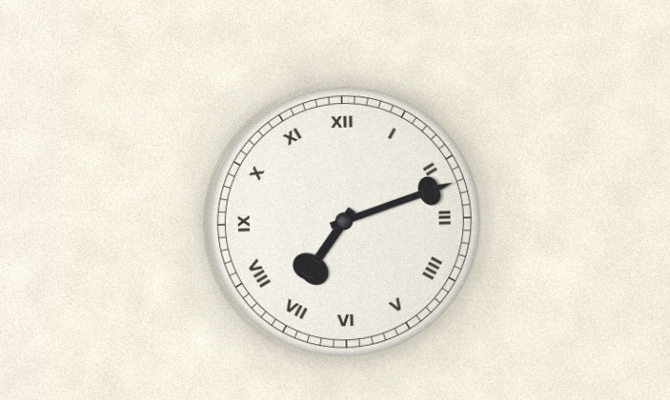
{"hour": 7, "minute": 12}
